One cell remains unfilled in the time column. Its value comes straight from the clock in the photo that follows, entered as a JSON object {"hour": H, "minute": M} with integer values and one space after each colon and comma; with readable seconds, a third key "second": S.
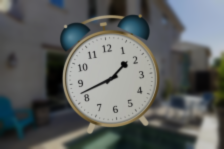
{"hour": 1, "minute": 42}
